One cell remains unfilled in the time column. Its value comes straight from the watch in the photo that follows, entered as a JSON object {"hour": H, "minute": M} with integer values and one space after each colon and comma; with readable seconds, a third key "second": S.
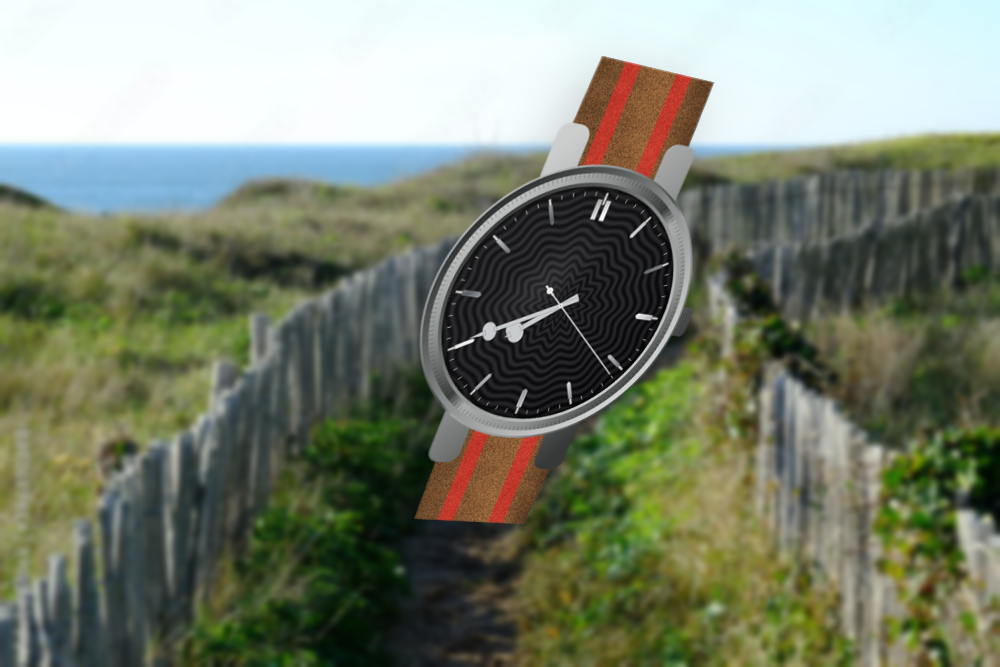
{"hour": 7, "minute": 40, "second": 21}
